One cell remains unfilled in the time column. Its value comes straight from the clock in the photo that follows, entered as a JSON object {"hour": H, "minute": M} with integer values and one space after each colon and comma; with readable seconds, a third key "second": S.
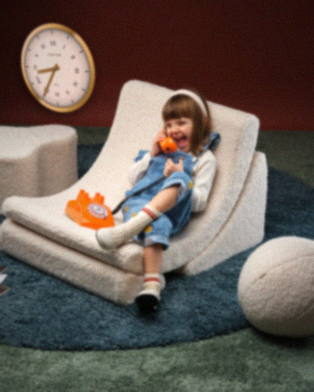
{"hour": 8, "minute": 35}
